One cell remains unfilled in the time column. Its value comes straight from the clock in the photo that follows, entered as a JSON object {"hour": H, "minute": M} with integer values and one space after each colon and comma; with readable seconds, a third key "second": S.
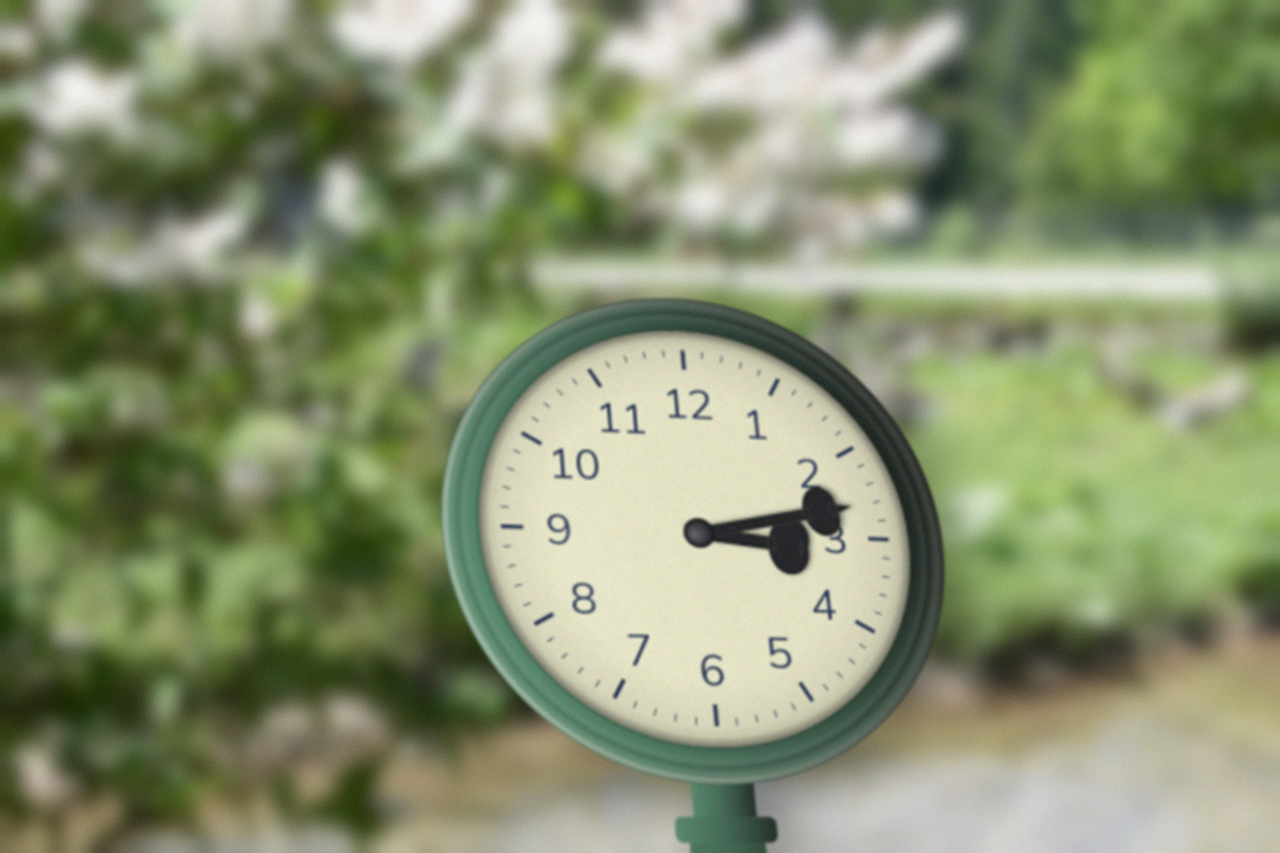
{"hour": 3, "minute": 13}
